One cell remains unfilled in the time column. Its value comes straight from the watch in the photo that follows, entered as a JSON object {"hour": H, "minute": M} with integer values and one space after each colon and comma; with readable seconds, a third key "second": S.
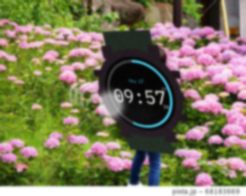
{"hour": 9, "minute": 57}
